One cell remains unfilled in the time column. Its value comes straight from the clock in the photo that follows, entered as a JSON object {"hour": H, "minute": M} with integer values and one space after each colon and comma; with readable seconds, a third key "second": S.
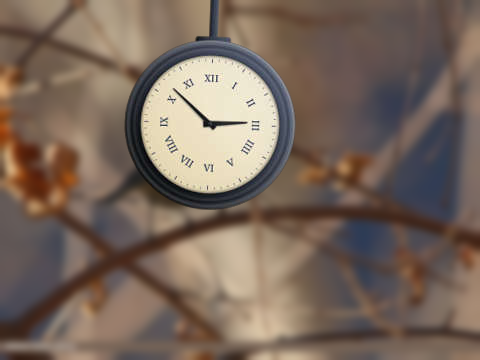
{"hour": 2, "minute": 52}
